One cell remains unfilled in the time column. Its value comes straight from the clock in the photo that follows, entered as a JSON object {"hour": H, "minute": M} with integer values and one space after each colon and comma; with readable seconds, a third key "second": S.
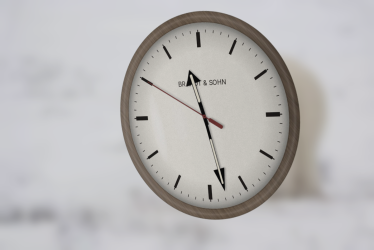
{"hour": 11, "minute": 27, "second": 50}
